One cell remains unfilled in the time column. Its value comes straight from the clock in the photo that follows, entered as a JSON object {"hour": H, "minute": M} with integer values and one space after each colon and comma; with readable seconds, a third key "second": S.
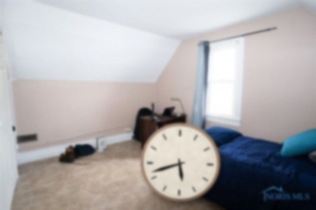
{"hour": 5, "minute": 42}
